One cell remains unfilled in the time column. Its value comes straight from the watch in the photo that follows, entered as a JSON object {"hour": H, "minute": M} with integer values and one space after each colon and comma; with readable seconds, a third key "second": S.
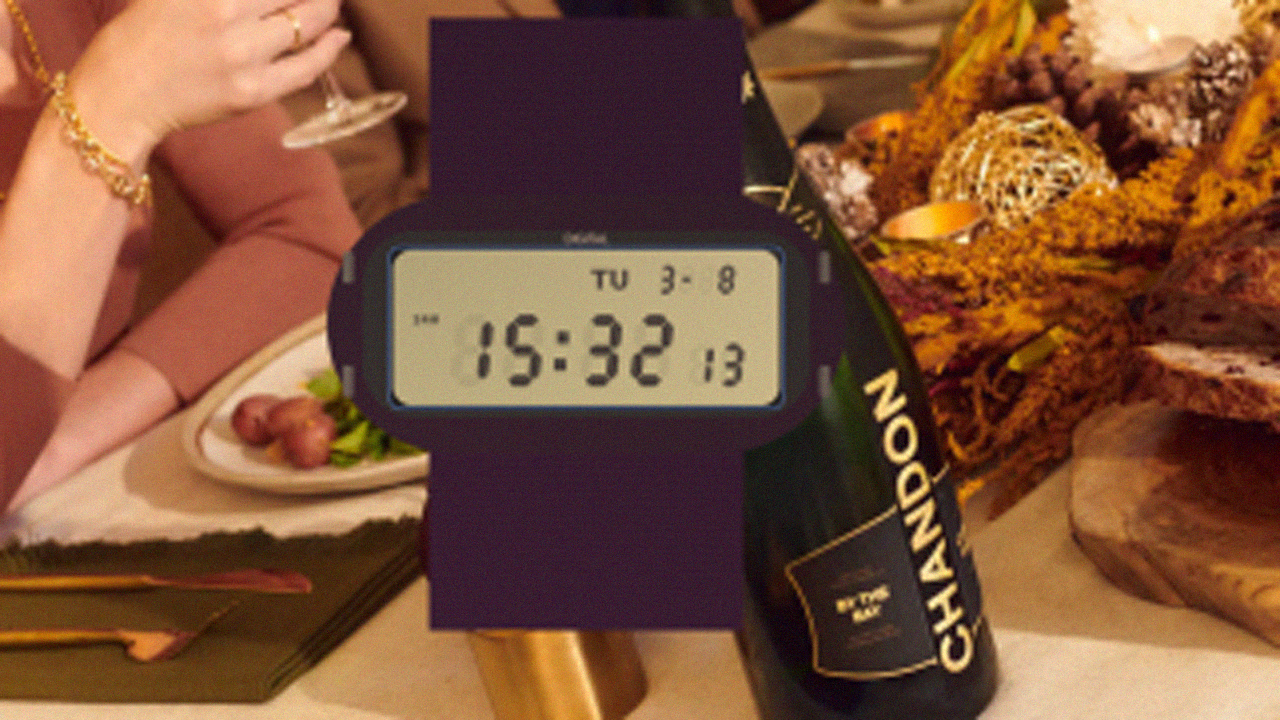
{"hour": 15, "minute": 32, "second": 13}
